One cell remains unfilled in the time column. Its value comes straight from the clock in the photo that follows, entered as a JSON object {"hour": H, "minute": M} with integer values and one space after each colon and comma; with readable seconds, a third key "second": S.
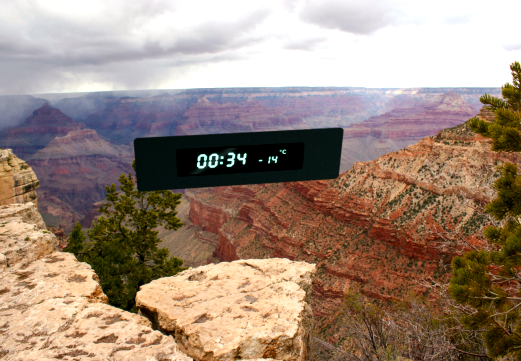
{"hour": 0, "minute": 34}
